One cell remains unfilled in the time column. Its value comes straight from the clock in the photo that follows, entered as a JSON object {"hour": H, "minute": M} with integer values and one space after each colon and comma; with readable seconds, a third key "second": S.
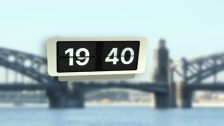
{"hour": 19, "minute": 40}
